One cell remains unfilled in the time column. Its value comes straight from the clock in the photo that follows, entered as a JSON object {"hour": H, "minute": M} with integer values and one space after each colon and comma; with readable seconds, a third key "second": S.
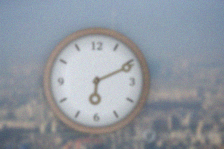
{"hour": 6, "minute": 11}
